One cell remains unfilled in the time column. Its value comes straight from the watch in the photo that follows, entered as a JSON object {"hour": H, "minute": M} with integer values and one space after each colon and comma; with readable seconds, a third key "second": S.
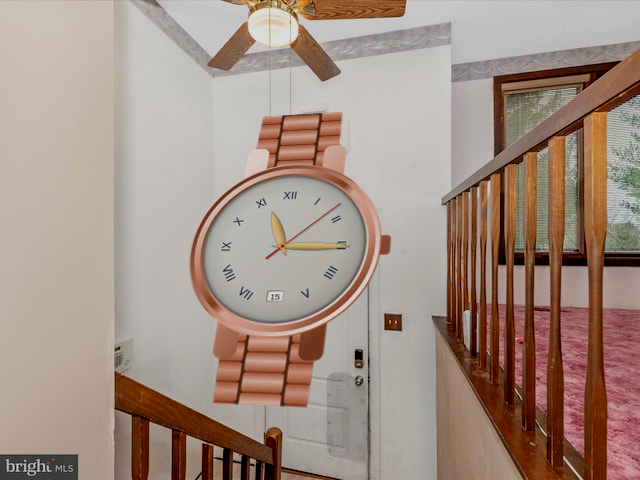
{"hour": 11, "minute": 15, "second": 8}
